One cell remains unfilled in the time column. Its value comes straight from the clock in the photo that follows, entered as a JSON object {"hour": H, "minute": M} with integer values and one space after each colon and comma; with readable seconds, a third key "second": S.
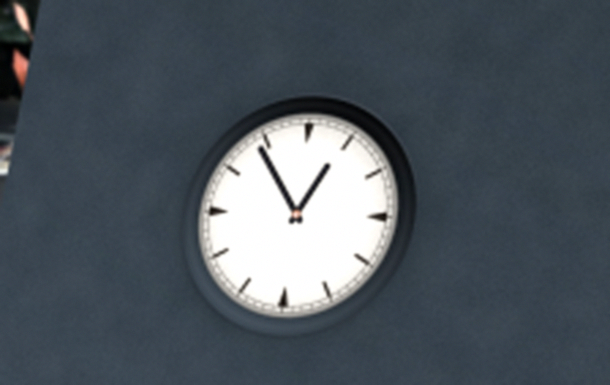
{"hour": 12, "minute": 54}
